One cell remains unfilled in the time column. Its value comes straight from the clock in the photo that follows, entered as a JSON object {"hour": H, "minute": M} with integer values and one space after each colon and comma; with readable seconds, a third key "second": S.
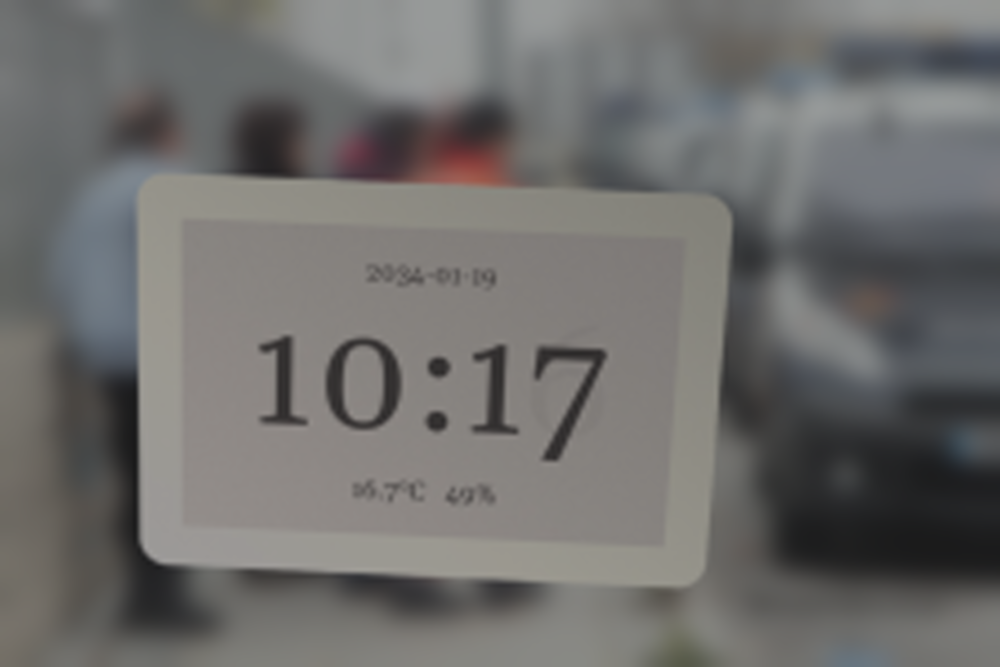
{"hour": 10, "minute": 17}
